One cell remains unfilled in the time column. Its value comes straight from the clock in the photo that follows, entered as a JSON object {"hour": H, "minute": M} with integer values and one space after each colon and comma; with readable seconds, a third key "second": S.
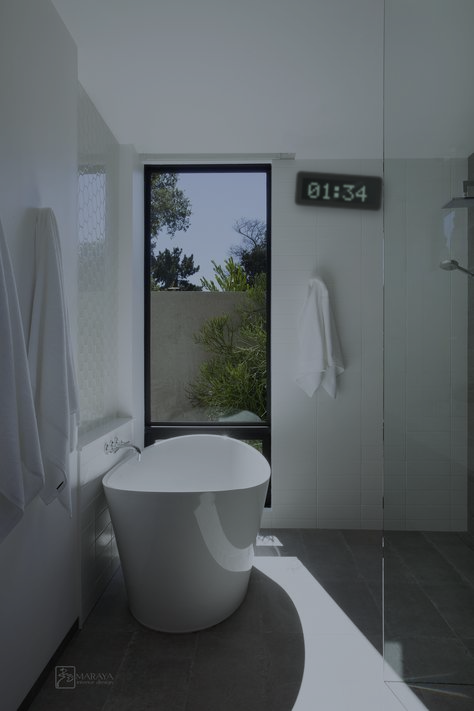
{"hour": 1, "minute": 34}
